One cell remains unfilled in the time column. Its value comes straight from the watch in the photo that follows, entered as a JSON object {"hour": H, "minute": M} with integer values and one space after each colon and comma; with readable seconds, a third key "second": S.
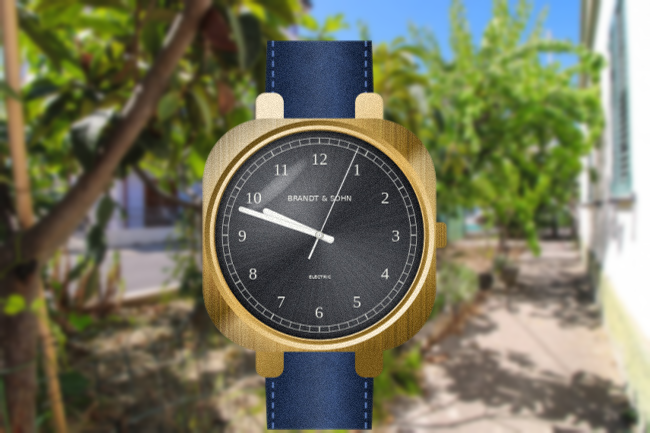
{"hour": 9, "minute": 48, "second": 4}
